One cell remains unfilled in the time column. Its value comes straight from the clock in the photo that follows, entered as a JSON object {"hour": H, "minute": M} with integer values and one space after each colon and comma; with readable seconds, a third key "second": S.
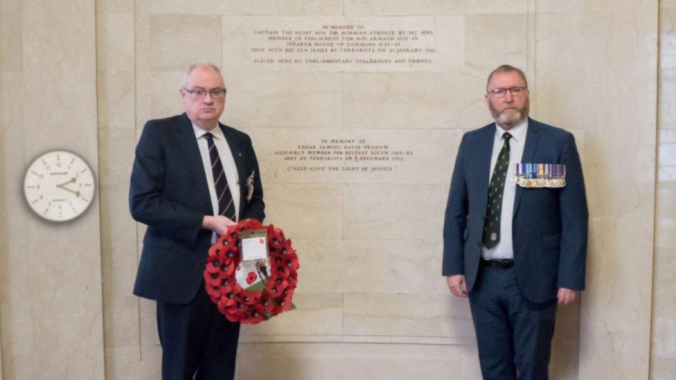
{"hour": 2, "minute": 19}
